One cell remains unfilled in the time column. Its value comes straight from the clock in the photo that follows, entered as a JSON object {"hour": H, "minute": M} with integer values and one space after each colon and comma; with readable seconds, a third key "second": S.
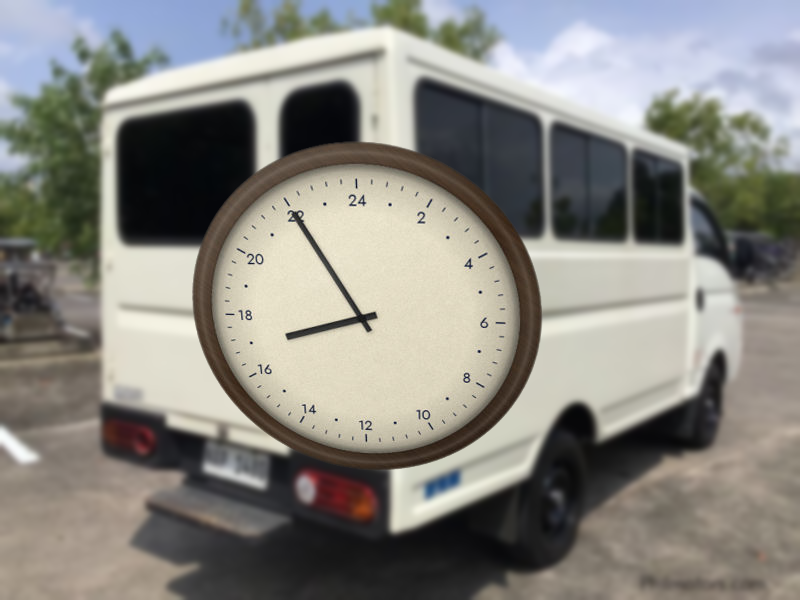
{"hour": 16, "minute": 55}
